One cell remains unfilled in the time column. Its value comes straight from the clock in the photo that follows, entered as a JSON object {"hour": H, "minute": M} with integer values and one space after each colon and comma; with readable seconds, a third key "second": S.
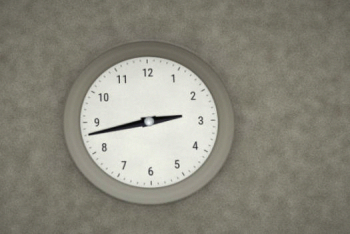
{"hour": 2, "minute": 43}
